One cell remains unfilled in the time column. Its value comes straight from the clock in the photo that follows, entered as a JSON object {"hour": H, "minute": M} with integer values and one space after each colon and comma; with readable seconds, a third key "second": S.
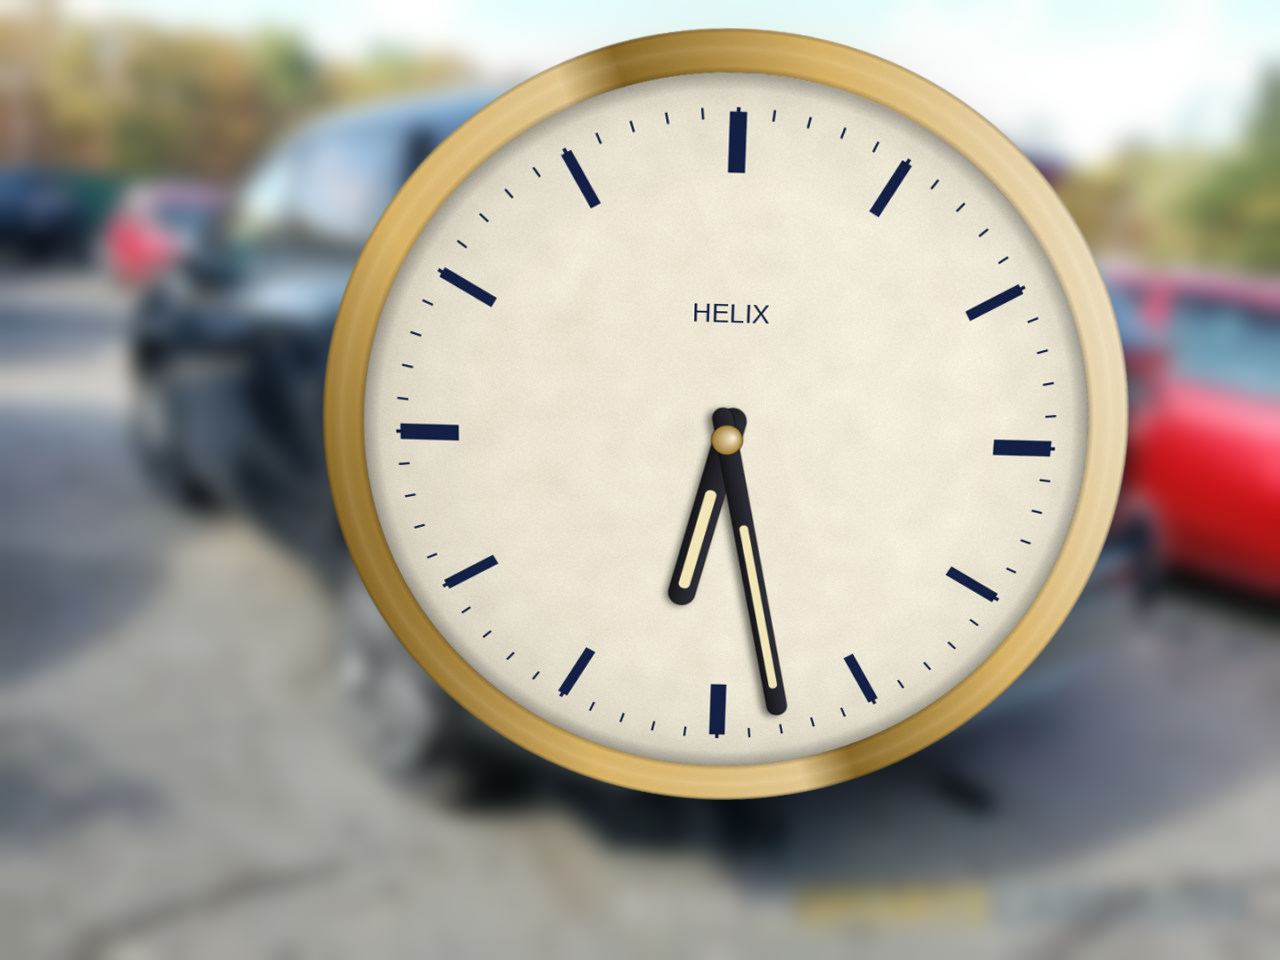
{"hour": 6, "minute": 28}
